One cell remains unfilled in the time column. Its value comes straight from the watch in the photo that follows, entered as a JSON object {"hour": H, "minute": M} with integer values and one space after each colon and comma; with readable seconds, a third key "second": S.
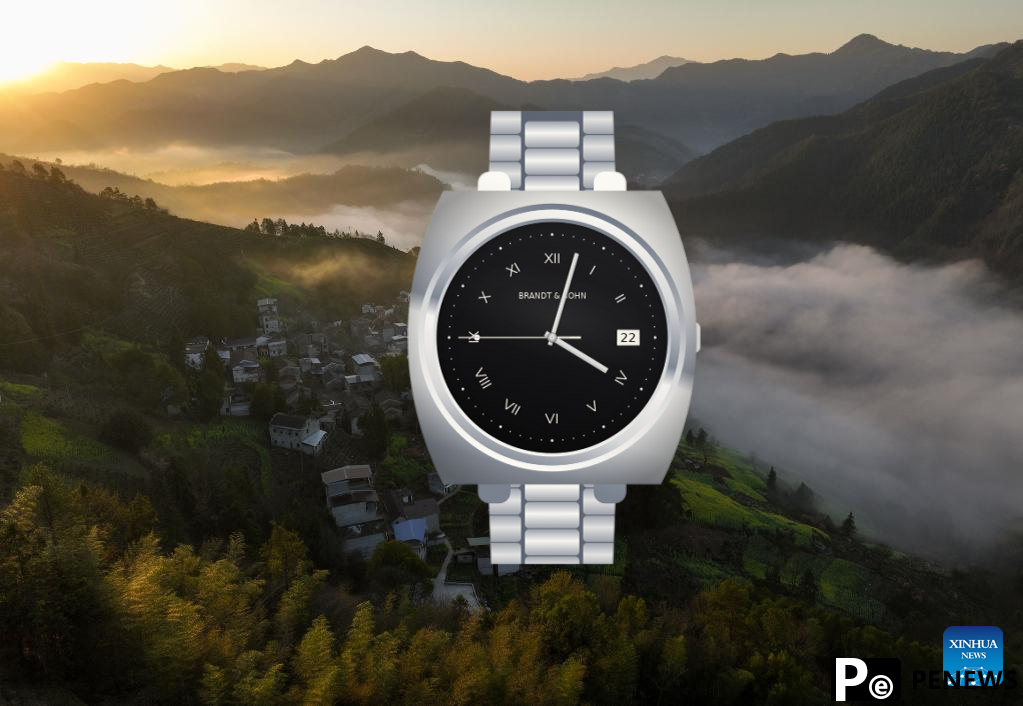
{"hour": 4, "minute": 2, "second": 45}
